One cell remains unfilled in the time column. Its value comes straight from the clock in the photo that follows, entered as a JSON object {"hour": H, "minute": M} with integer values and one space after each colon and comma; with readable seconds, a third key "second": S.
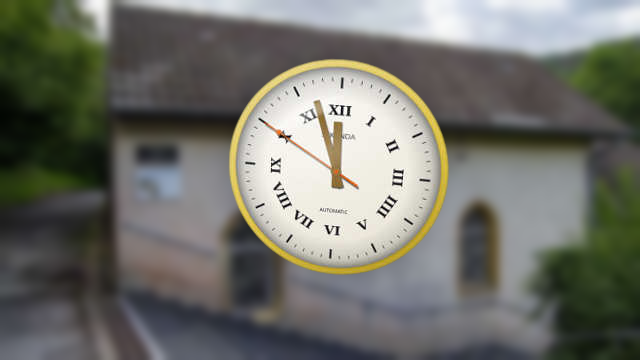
{"hour": 11, "minute": 56, "second": 50}
